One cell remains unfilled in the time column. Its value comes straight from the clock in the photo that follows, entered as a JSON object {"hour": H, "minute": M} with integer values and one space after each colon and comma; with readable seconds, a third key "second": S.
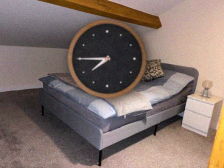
{"hour": 7, "minute": 45}
